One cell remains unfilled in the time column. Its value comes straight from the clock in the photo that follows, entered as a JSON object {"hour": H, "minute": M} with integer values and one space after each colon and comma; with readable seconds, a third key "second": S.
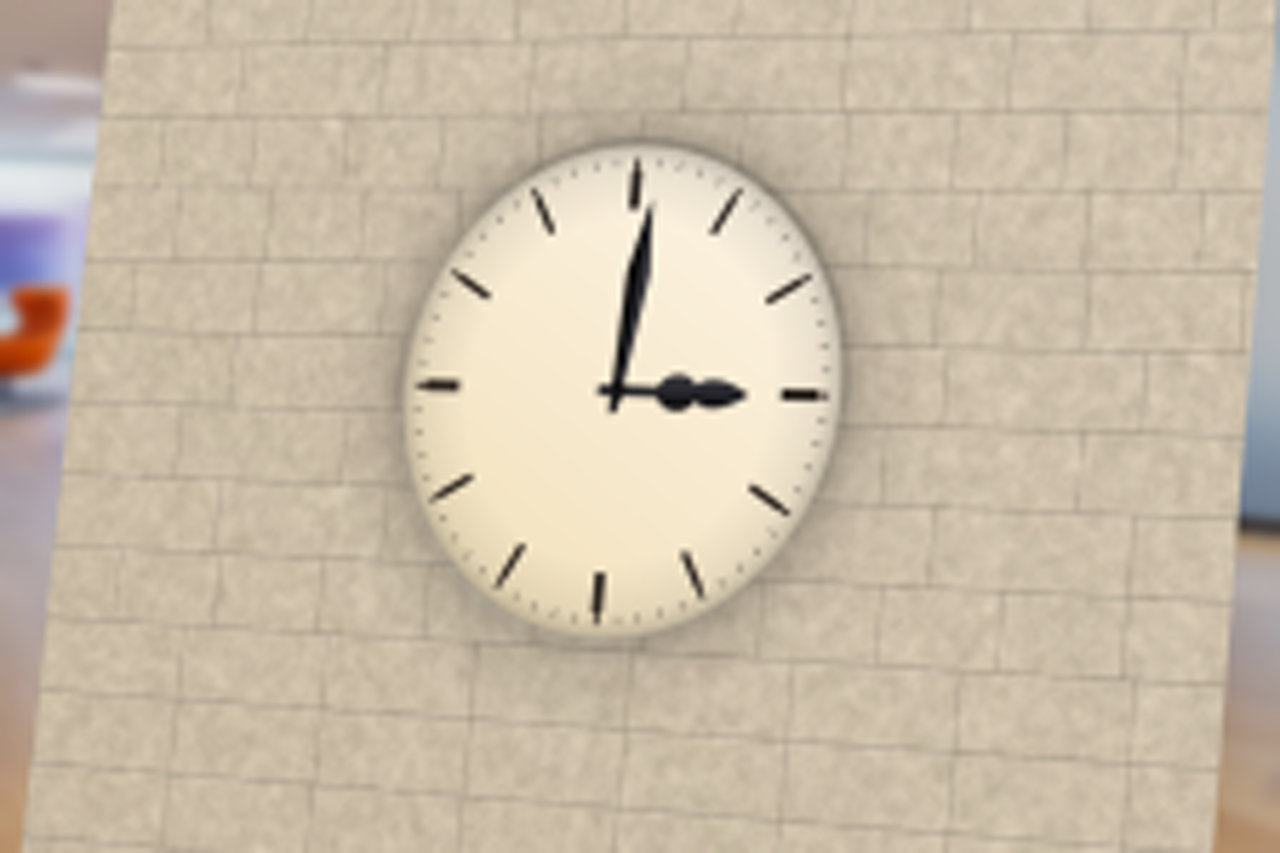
{"hour": 3, "minute": 1}
